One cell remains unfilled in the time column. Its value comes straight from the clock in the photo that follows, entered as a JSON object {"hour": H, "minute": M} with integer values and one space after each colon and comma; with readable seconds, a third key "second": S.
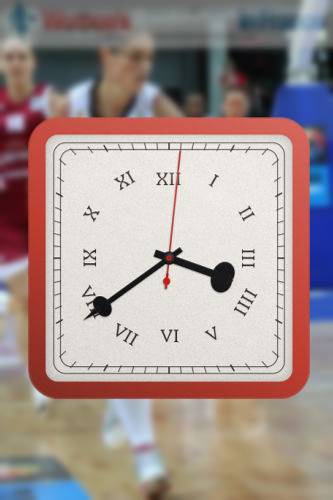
{"hour": 3, "minute": 39, "second": 1}
